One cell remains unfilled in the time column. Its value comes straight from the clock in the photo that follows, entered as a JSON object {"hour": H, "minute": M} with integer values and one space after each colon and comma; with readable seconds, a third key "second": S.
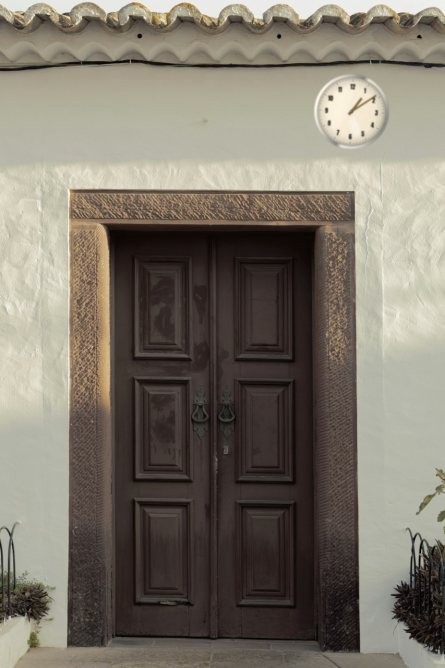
{"hour": 1, "minute": 9}
